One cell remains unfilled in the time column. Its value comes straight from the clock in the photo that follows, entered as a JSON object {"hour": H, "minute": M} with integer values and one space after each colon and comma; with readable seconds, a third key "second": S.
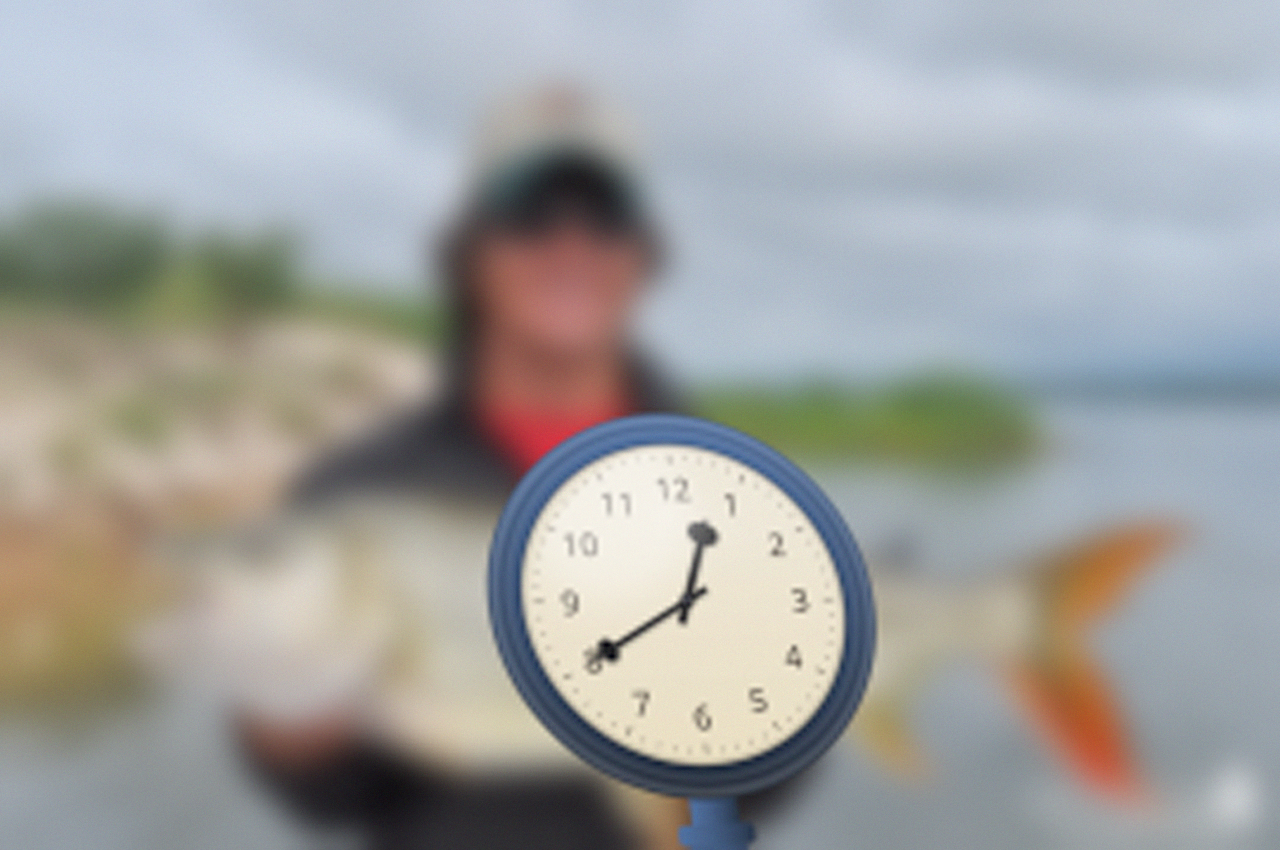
{"hour": 12, "minute": 40}
